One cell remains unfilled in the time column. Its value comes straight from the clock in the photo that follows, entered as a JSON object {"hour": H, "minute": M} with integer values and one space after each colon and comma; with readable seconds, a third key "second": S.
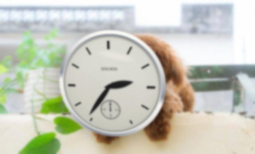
{"hour": 2, "minute": 36}
